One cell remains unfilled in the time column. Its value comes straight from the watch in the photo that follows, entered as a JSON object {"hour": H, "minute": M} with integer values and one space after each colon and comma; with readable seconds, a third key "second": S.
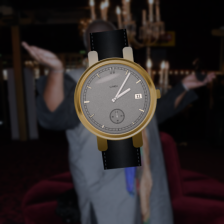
{"hour": 2, "minute": 6}
